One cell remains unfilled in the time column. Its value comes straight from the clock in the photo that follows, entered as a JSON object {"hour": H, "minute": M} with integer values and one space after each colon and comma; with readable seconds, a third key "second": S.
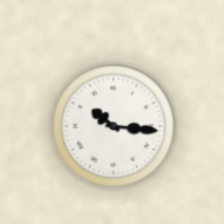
{"hour": 10, "minute": 16}
